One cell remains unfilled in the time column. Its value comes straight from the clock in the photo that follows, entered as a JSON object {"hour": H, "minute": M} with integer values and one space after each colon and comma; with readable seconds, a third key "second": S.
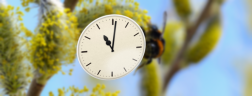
{"hour": 11, "minute": 1}
